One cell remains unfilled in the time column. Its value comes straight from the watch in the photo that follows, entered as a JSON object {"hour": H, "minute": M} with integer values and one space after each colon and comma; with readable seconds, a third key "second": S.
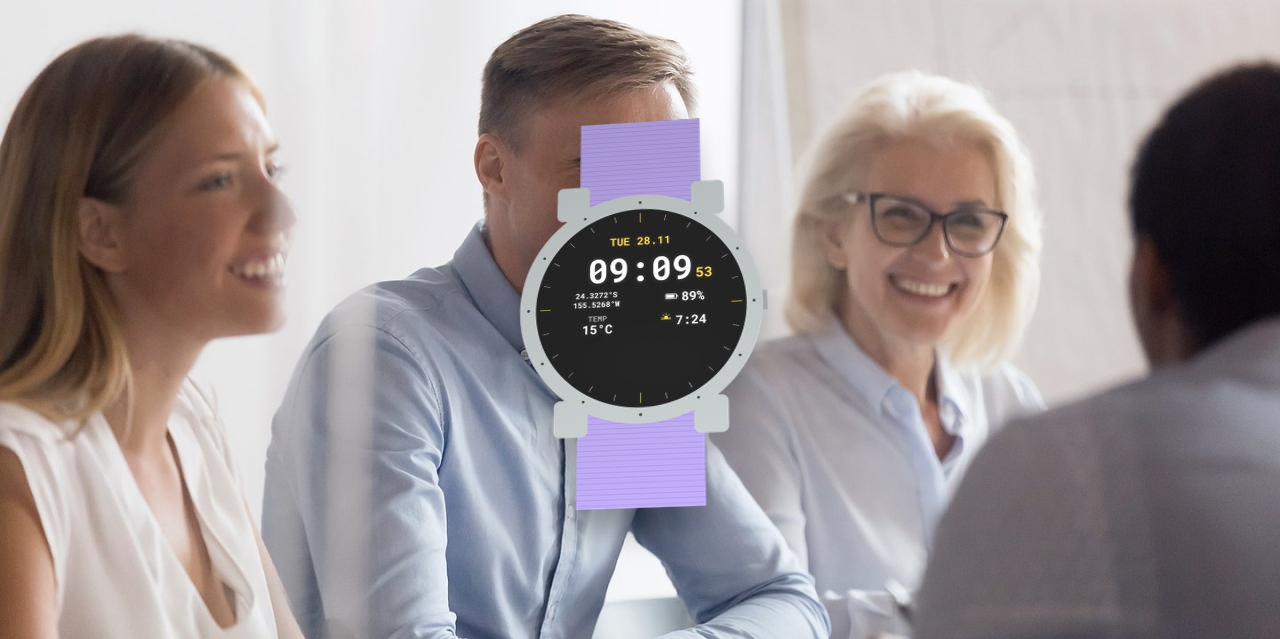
{"hour": 9, "minute": 9, "second": 53}
